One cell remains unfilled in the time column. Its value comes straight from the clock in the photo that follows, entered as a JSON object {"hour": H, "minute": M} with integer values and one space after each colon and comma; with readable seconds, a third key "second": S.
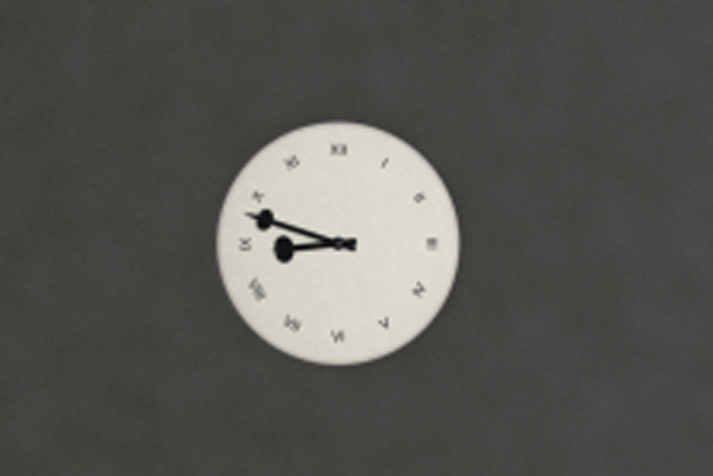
{"hour": 8, "minute": 48}
